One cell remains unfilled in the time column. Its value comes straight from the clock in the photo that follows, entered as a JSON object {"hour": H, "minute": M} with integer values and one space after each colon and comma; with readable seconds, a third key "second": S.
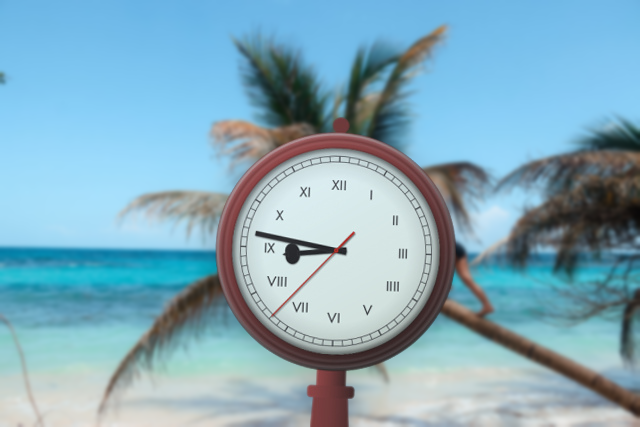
{"hour": 8, "minute": 46, "second": 37}
